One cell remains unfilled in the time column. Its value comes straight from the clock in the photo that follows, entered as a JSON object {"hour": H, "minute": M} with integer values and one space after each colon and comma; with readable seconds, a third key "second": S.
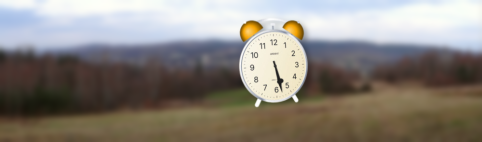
{"hour": 5, "minute": 28}
